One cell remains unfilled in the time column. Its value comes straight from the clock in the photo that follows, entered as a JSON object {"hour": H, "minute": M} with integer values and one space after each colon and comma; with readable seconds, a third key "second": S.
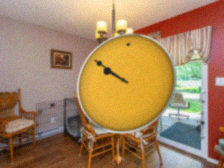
{"hour": 9, "minute": 50}
